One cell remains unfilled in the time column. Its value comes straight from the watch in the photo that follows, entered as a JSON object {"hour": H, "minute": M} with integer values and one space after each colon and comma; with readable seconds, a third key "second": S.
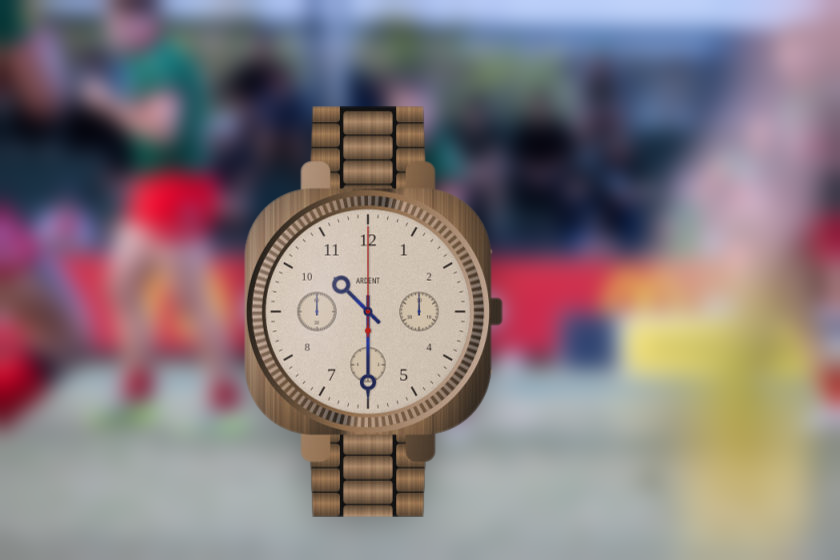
{"hour": 10, "minute": 30}
